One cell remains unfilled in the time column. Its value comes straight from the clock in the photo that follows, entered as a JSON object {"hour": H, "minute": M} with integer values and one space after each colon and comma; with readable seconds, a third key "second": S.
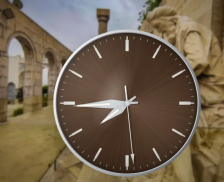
{"hour": 7, "minute": 44, "second": 29}
